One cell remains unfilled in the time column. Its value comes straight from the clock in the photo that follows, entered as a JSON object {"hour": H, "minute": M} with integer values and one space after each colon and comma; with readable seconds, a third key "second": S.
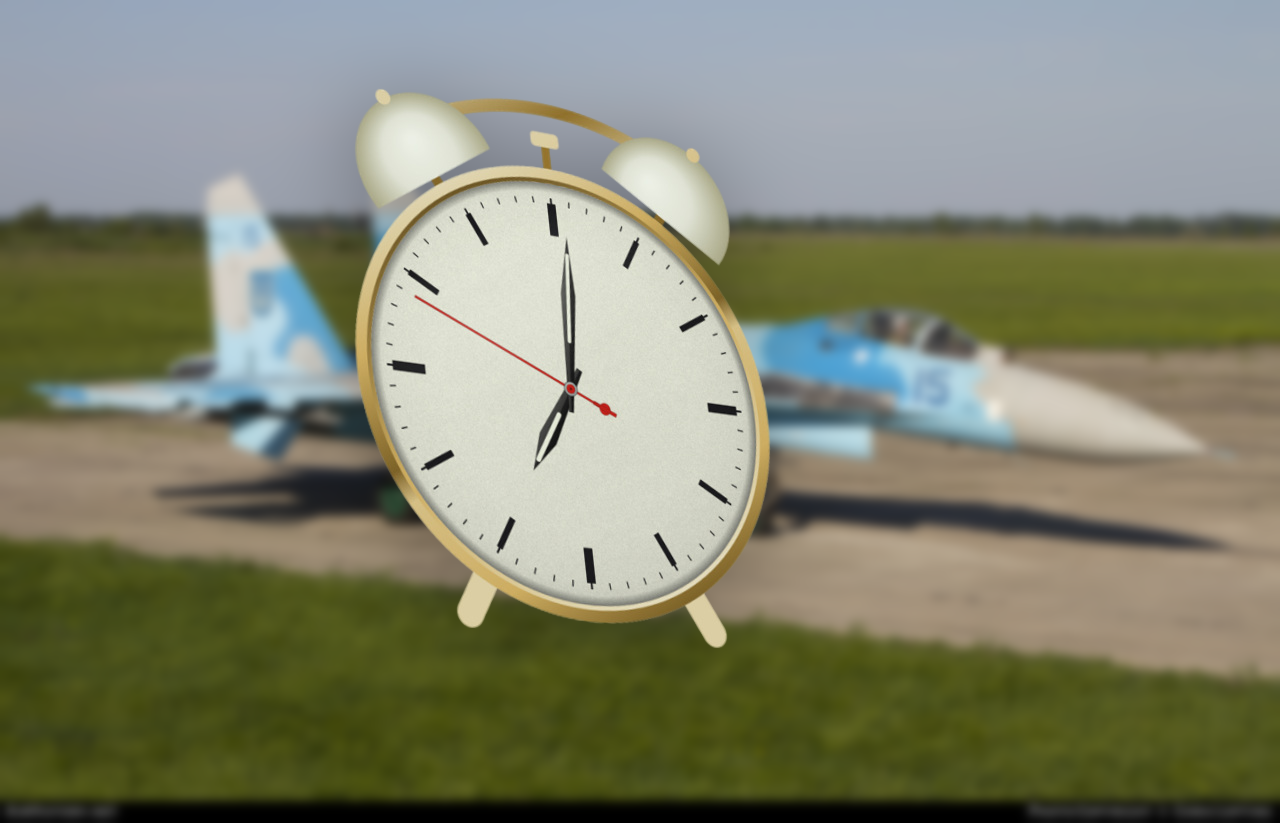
{"hour": 7, "minute": 0, "second": 49}
